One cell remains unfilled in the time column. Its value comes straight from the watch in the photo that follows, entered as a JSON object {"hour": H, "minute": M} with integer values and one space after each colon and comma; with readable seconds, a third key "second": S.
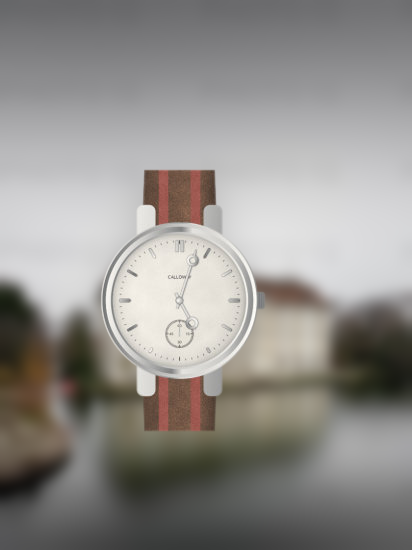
{"hour": 5, "minute": 3}
